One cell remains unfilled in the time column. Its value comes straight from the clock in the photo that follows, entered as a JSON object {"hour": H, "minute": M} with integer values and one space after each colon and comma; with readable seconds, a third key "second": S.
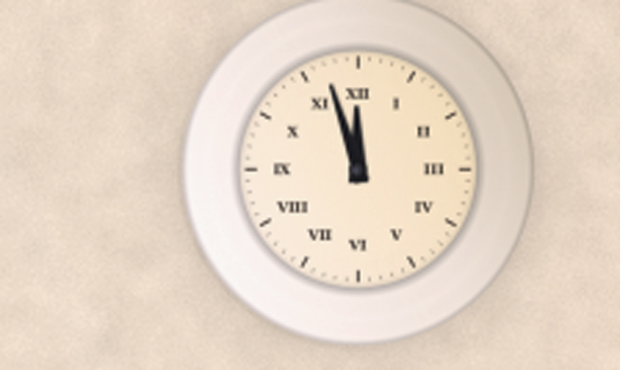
{"hour": 11, "minute": 57}
